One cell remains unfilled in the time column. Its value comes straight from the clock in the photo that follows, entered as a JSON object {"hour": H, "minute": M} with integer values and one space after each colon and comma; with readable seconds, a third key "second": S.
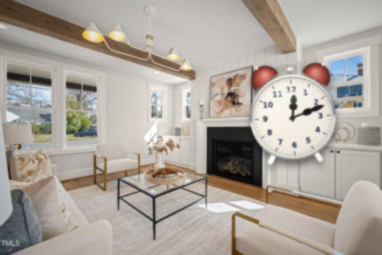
{"hour": 12, "minute": 12}
